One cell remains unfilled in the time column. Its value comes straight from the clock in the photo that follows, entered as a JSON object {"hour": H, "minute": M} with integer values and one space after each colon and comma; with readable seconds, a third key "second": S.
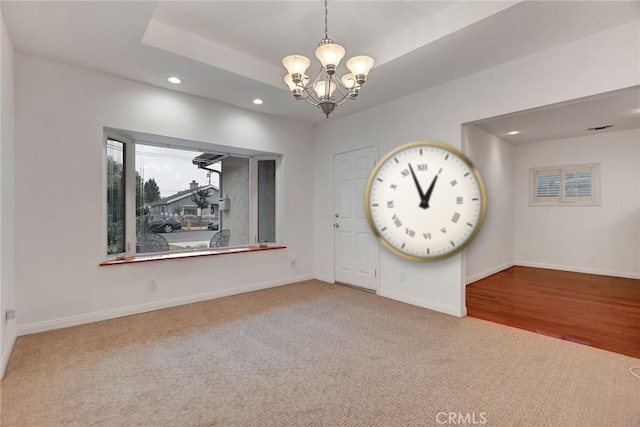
{"hour": 12, "minute": 57}
